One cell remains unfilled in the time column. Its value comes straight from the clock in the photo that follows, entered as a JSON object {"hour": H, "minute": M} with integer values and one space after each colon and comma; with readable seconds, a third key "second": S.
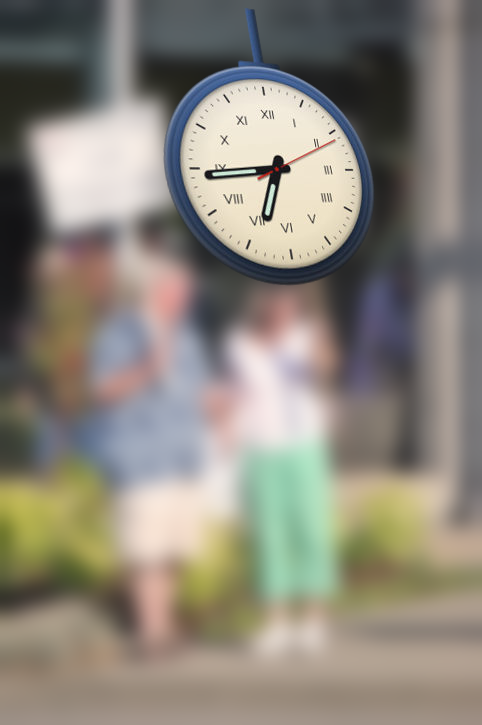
{"hour": 6, "minute": 44, "second": 11}
